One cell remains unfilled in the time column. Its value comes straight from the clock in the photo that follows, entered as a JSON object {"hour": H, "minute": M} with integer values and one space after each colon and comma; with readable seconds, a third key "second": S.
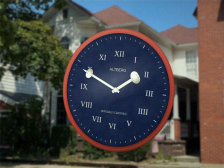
{"hour": 1, "minute": 49}
